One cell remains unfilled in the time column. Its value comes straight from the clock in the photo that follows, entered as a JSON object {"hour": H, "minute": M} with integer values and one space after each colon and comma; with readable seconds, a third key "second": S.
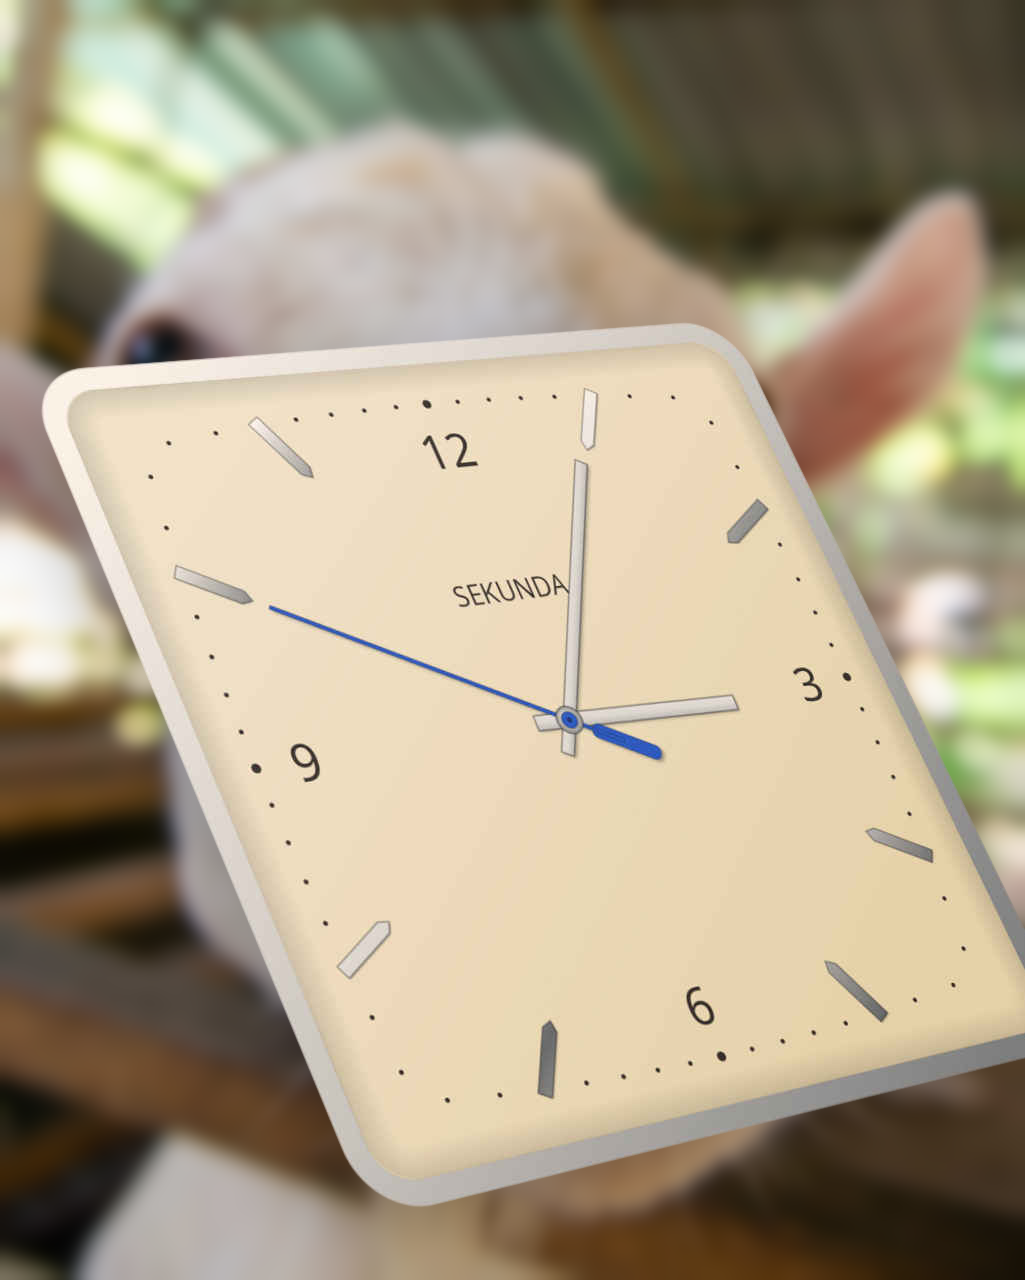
{"hour": 3, "minute": 4, "second": 50}
